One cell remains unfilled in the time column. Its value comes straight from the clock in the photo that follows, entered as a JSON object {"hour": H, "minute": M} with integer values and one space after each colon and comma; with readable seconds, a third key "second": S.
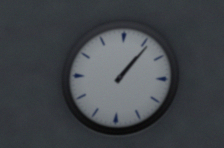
{"hour": 1, "minute": 6}
